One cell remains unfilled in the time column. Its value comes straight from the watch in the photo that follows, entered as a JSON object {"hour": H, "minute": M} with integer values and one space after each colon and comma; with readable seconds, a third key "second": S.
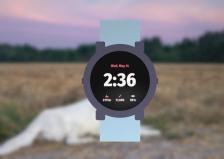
{"hour": 2, "minute": 36}
